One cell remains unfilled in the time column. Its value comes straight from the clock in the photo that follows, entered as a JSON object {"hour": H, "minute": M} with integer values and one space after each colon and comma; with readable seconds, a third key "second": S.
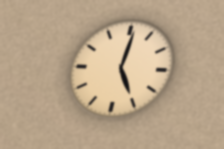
{"hour": 5, "minute": 1}
